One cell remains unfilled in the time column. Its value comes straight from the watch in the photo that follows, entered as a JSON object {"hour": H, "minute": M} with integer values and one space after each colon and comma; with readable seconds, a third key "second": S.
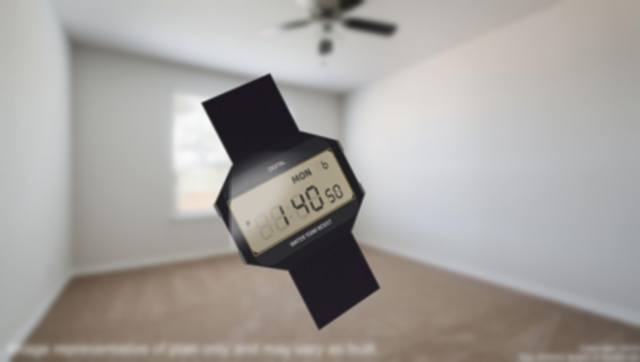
{"hour": 1, "minute": 40, "second": 50}
